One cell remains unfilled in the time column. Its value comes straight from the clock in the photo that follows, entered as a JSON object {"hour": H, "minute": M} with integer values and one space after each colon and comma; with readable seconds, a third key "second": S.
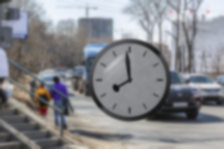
{"hour": 7, "minute": 59}
